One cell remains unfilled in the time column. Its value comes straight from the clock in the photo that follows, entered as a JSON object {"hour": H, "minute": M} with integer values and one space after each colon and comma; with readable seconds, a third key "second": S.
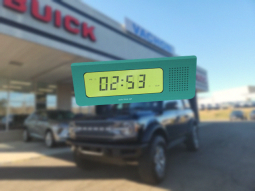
{"hour": 2, "minute": 53}
